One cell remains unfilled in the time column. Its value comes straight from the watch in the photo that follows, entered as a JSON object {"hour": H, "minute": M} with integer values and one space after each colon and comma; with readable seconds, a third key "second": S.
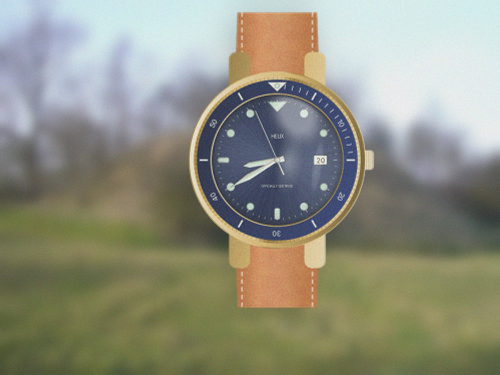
{"hour": 8, "minute": 39, "second": 56}
